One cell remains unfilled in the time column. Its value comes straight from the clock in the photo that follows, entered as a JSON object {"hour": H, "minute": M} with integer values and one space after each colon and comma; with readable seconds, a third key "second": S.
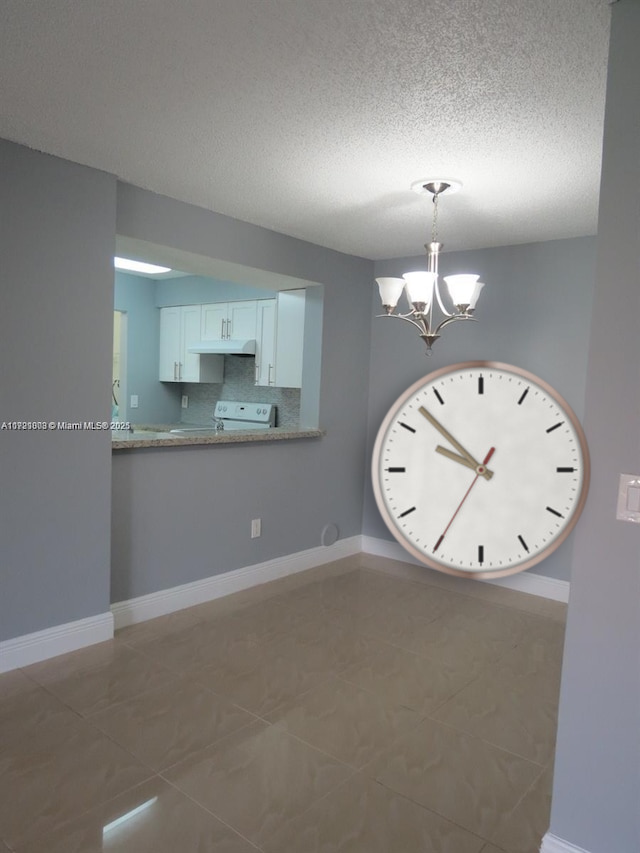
{"hour": 9, "minute": 52, "second": 35}
